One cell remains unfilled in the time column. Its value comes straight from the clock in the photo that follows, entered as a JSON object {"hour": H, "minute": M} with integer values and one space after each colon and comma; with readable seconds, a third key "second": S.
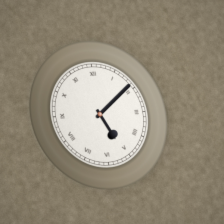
{"hour": 5, "minute": 9}
